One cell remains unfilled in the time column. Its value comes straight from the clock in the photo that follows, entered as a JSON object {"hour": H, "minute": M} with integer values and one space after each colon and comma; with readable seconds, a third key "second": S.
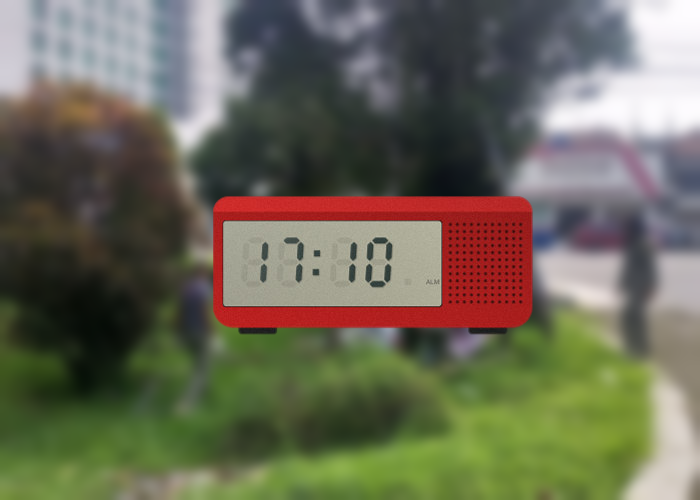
{"hour": 17, "minute": 10}
